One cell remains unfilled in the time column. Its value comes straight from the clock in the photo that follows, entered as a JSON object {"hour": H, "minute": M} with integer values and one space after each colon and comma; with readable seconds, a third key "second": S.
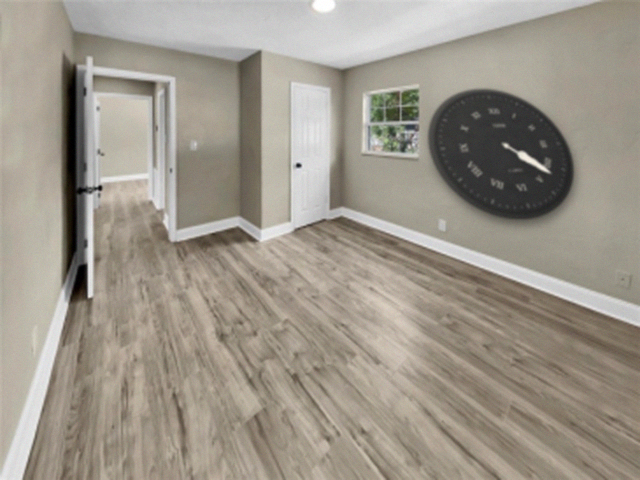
{"hour": 4, "minute": 22}
